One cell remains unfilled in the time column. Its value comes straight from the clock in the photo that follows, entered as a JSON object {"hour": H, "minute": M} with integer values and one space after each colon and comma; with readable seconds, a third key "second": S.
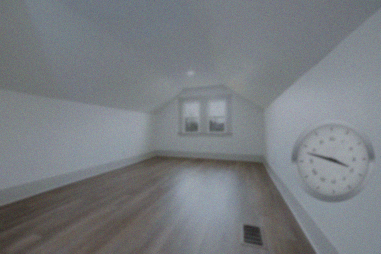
{"hour": 3, "minute": 48}
